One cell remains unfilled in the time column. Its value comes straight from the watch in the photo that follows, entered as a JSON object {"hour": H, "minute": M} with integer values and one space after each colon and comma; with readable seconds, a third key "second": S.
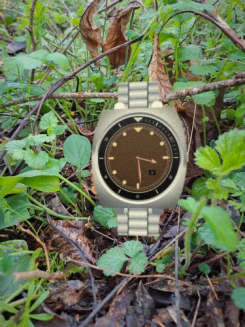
{"hour": 3, "minute": 29}
